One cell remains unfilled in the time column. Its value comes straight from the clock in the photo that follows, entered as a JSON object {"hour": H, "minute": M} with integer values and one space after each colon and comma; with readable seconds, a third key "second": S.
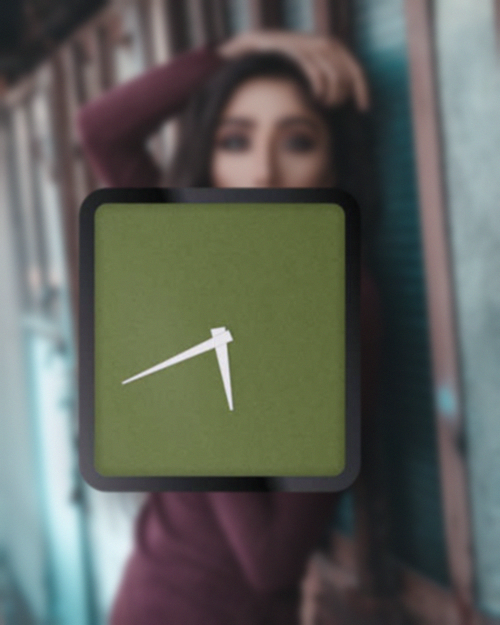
{"hour": 5, "minute": 41}
